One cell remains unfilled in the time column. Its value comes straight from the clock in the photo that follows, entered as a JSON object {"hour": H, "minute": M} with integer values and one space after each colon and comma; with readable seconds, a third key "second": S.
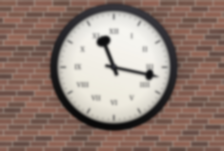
{"hour": 11, "minute": 17}
